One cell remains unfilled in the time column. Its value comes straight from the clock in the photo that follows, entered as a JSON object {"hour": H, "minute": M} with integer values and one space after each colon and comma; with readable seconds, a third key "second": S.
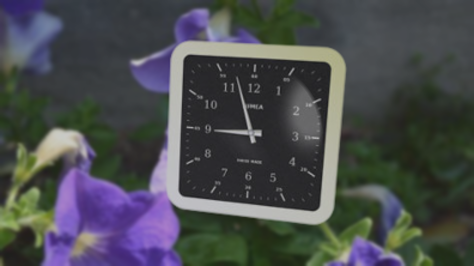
{"hour": 8, "minute": 57}
